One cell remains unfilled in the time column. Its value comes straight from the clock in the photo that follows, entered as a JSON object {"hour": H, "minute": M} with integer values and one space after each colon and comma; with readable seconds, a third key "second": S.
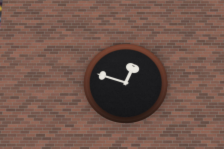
{"hour": 12, "minute": 48}
